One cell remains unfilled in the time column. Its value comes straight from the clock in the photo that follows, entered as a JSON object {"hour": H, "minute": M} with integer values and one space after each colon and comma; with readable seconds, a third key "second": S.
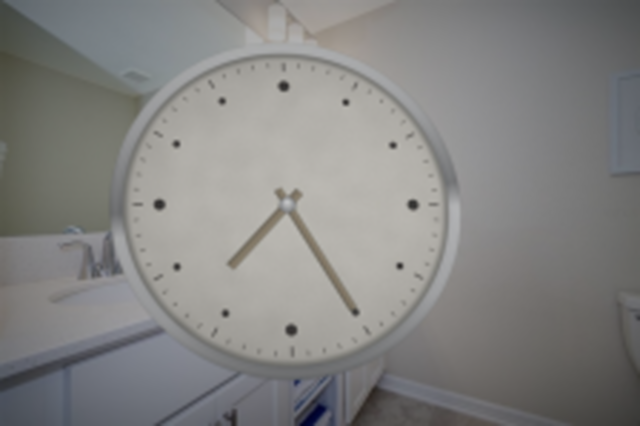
{"hour": 7, "minute": 25}
